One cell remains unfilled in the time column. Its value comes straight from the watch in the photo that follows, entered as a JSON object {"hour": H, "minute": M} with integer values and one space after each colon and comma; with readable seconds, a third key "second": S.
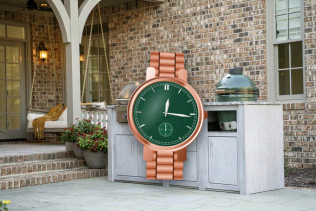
{"hour": 12, "minute": 16}
